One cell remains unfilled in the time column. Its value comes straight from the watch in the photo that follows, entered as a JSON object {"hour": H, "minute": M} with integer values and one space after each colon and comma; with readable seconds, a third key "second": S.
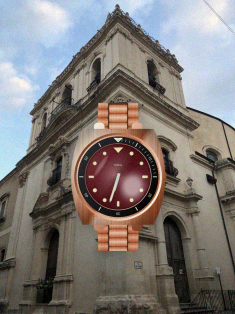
{"hour": 6, "minute": 33}
